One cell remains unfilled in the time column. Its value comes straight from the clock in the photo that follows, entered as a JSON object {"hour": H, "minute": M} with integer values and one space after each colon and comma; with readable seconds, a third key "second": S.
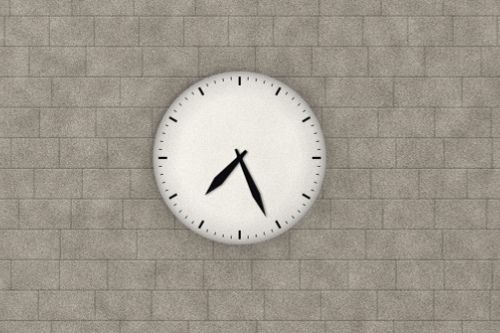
{"hour": 7, "minute": 26}
